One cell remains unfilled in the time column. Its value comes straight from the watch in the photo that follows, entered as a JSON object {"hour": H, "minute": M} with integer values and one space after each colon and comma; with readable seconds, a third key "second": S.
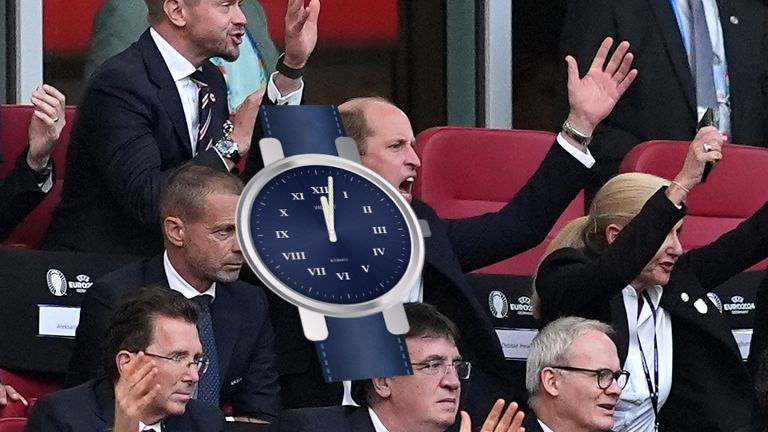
{"hour": 12, "minute": 2}
